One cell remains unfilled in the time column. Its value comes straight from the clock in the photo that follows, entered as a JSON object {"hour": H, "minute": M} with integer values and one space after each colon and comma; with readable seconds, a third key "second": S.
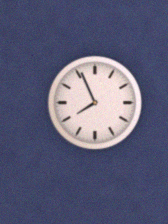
{"hour": 7, "minute": 56}
